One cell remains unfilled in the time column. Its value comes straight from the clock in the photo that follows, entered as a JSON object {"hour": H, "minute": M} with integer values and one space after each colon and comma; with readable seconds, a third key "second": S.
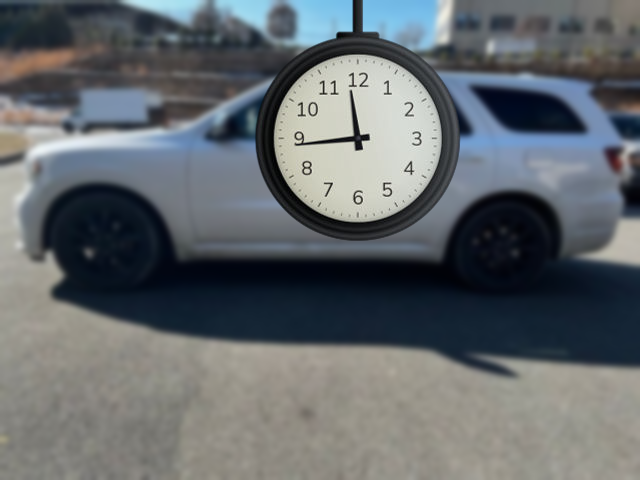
{"hour": 11, "minute": 44}
